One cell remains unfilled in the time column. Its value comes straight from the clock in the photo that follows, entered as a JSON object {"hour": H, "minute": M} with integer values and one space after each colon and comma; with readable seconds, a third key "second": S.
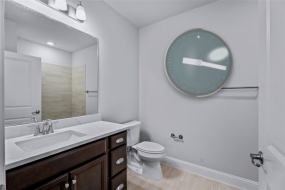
{"hour": 9, "minute": 17}
